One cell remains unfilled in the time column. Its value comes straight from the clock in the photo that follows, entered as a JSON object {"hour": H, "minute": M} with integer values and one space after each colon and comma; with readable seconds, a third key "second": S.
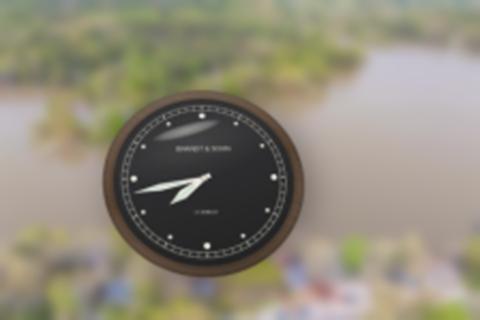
{"hour": 7, "minute": 43}
